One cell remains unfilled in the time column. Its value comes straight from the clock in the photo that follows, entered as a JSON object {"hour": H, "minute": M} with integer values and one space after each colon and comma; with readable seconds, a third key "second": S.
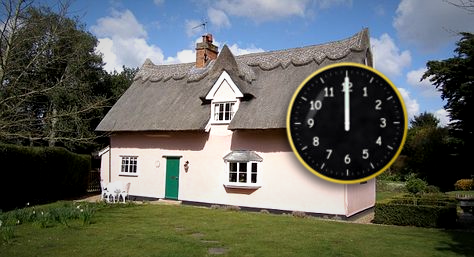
{"hour": 12, "minute": 0}
